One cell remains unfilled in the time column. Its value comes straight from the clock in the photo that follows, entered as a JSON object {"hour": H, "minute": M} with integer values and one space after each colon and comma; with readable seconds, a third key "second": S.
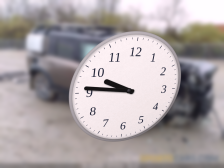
{"hour": 9, "minute": 46}
